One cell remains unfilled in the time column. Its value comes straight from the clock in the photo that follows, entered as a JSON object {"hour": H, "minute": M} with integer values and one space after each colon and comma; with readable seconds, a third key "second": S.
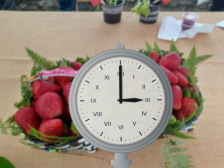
{"hour": 3, "minute": 0}
